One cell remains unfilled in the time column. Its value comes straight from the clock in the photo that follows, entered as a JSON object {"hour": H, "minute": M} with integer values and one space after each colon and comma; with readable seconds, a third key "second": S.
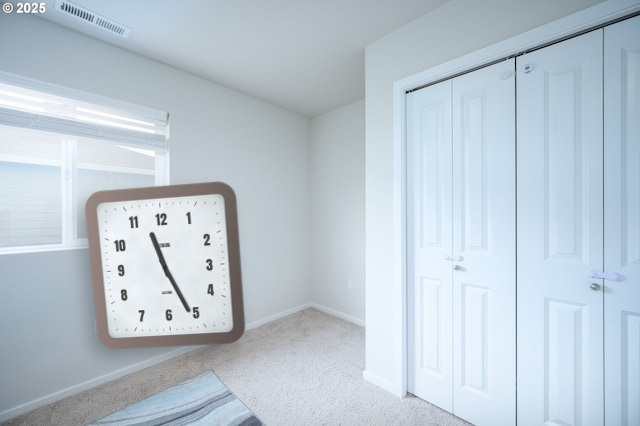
{"hour": 11, "minute": 26}
